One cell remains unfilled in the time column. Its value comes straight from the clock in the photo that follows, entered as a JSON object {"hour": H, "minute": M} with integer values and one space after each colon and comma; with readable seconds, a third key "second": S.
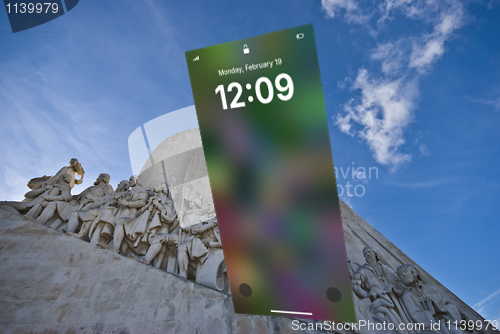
{"hour": 12, "minute": 9}
